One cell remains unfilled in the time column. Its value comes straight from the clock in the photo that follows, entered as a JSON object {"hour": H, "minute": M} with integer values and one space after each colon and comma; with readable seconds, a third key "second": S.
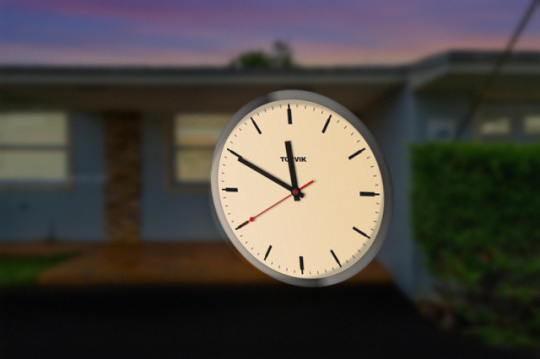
{"hour": 11, "minute": 49, "second": 40}
